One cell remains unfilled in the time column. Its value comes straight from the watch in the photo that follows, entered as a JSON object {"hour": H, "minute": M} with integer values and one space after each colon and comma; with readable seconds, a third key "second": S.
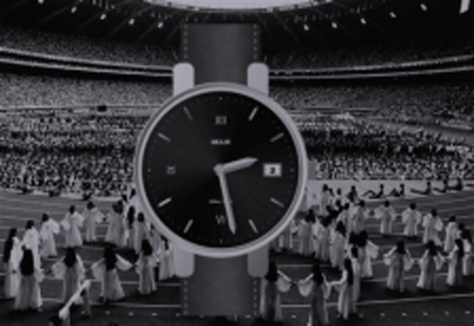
{"hour": 2, "minute": 28}
